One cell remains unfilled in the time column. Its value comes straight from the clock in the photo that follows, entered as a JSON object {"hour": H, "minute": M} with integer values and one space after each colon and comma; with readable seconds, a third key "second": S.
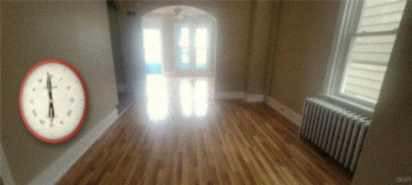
{"hour": 5, "minute": 59}
